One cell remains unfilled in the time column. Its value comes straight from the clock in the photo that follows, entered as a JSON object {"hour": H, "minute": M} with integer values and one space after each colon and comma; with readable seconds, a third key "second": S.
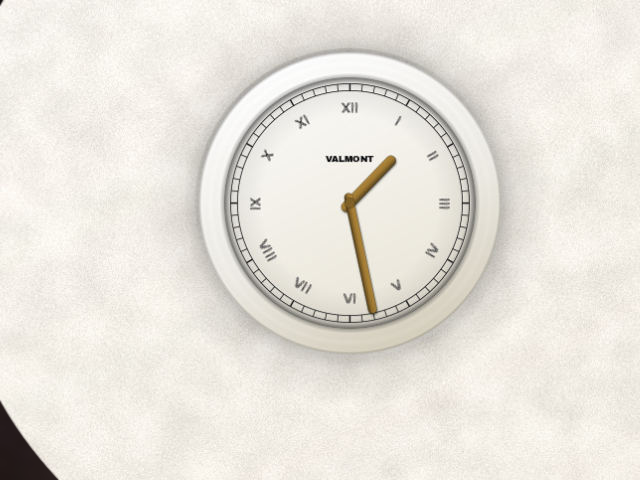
{"hour": 1, "minute": 28}
